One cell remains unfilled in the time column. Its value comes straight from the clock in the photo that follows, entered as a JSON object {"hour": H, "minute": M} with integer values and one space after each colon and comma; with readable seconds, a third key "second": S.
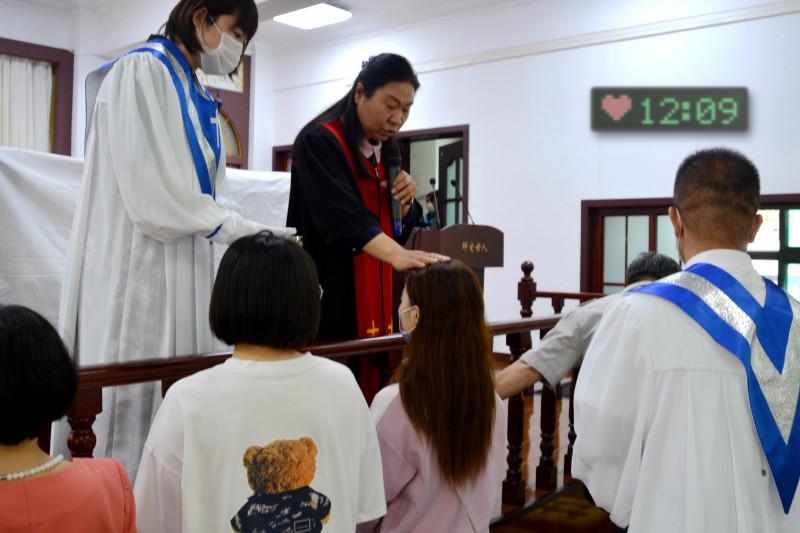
{"hour": 12, "minute": 9}
